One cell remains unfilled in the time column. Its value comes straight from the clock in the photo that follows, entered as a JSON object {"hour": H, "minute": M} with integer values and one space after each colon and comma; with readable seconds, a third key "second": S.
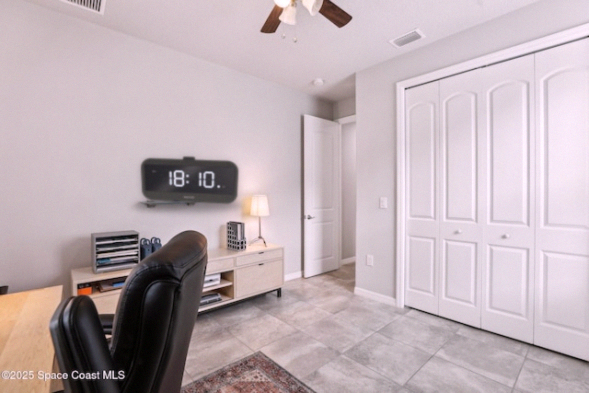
{"hour": 18, "minute": 10}
